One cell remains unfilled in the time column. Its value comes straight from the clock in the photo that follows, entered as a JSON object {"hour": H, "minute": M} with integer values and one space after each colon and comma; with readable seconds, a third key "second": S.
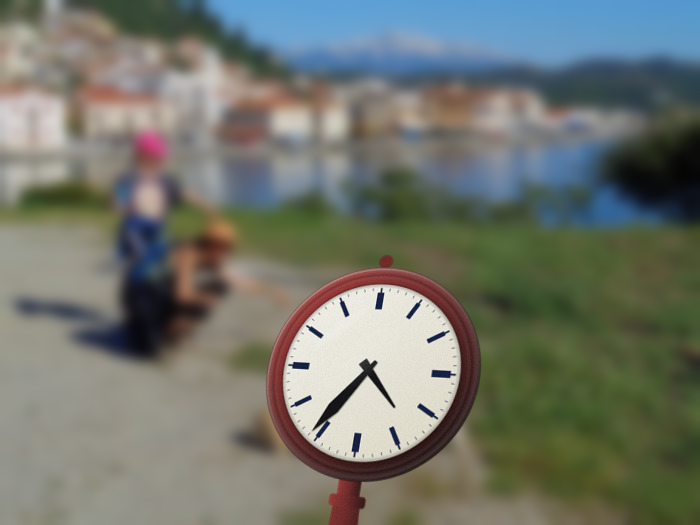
{"hour": 4, "minute": 36}
